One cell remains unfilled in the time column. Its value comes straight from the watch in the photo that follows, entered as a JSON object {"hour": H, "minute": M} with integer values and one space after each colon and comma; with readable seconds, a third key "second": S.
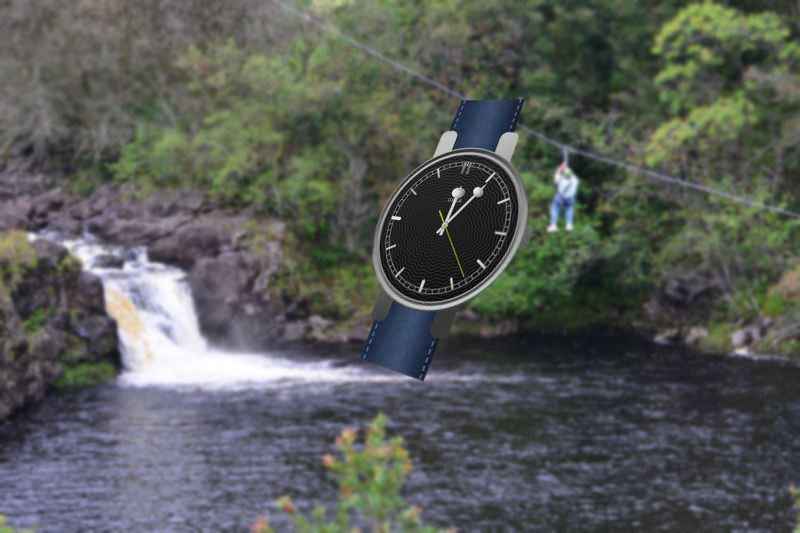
{"hour": 12, "minute": 5, "second": 23}
